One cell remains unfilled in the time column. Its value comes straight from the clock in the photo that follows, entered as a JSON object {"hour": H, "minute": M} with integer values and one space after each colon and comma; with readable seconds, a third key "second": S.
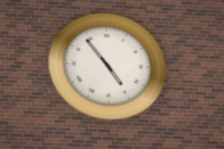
{"hour": 4, "minute": 54}
